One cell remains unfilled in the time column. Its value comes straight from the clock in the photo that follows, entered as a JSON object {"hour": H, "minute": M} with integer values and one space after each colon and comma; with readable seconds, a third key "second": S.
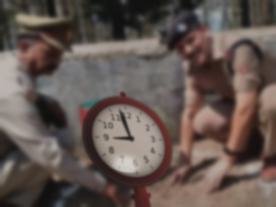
{"hour": 8, "minute": 58}
